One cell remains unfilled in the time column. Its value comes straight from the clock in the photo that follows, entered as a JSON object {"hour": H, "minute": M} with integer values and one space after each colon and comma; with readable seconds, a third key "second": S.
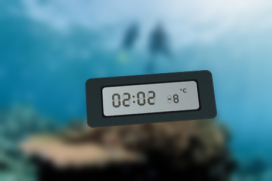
{"hour": 2, "minute": 2}
